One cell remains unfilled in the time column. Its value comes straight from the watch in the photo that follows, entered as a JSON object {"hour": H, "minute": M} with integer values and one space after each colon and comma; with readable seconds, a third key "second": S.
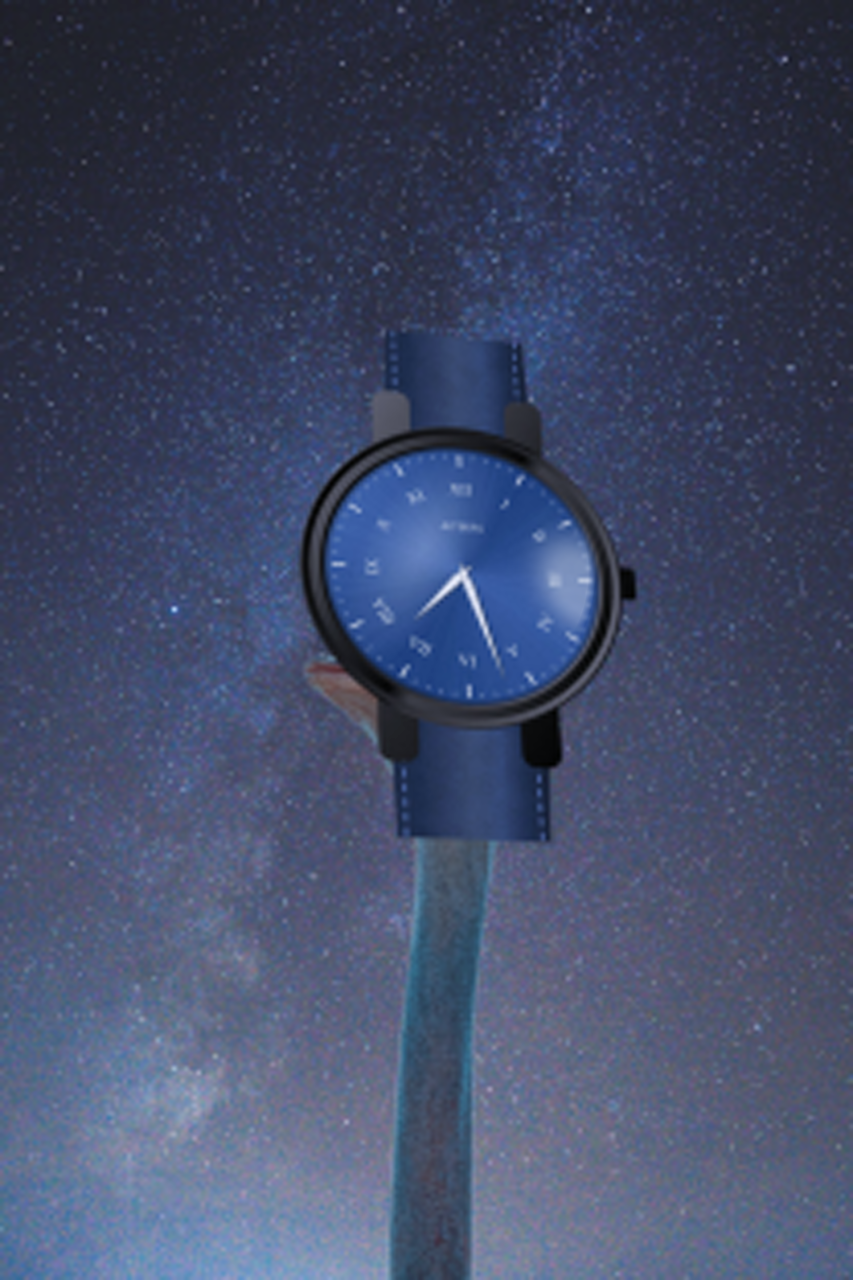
{"hour": 7, "minute": 27}
